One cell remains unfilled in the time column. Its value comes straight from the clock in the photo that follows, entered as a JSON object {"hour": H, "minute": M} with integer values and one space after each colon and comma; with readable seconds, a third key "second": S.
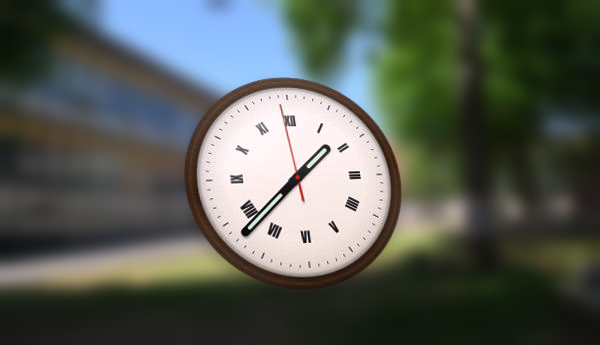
{"hour": 1, "minute": 37, "second": 59}
